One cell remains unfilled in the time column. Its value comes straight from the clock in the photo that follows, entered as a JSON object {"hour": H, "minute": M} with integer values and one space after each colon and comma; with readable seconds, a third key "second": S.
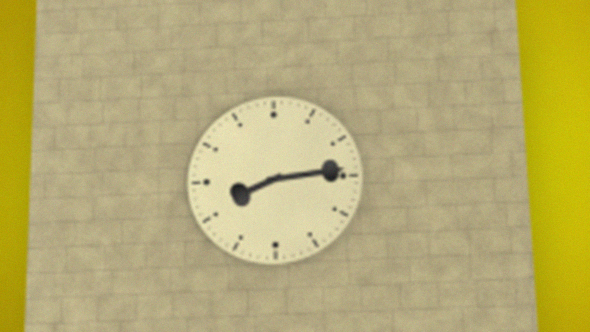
{"hour": 8, "minute": 14}
